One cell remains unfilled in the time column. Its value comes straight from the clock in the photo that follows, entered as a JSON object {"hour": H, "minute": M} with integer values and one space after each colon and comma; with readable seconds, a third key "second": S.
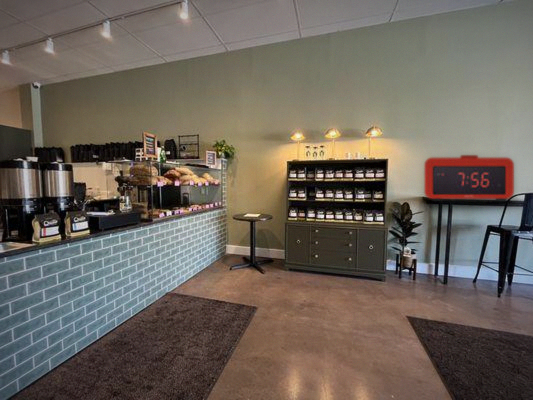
{"hour": 7, "minute": 56}
